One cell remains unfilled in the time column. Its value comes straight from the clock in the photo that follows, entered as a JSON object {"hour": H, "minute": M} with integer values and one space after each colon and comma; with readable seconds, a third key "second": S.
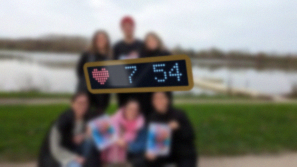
{"hour": 7, "minute": 54}
